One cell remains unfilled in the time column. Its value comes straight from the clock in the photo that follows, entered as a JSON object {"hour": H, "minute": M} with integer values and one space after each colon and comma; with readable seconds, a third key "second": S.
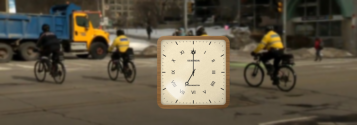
{"hour": 7, "minute": 0}
